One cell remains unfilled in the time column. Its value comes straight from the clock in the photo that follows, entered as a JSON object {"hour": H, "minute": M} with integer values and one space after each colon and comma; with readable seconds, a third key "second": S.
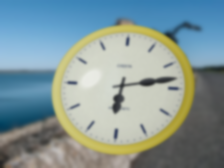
{"hour": 6, "minute": 13}
